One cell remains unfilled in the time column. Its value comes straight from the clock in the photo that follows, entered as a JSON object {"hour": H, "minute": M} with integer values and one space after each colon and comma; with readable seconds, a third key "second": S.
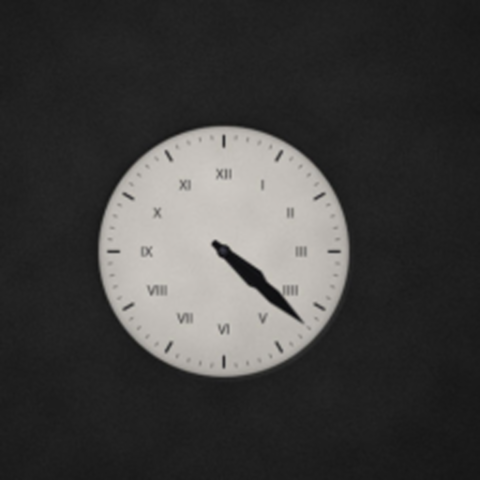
{"hour": 4, "minute": 22}
